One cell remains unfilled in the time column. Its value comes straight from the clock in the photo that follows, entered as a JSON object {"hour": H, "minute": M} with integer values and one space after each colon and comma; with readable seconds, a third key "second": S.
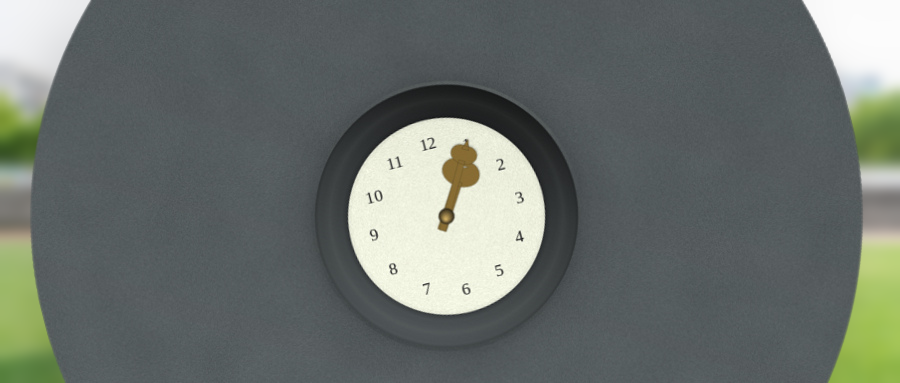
{"hour": 1, "minute": 5}
